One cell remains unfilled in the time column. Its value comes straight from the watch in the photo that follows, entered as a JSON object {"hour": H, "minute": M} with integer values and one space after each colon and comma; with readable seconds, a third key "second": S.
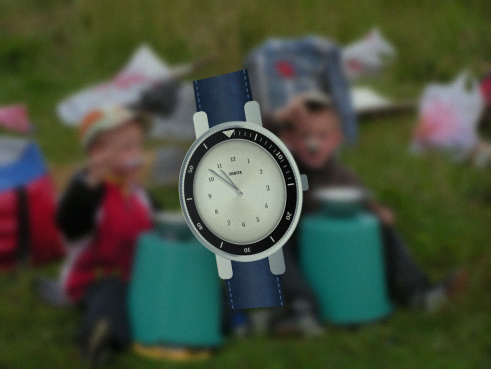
{"hour": 10, "minute": 52}
